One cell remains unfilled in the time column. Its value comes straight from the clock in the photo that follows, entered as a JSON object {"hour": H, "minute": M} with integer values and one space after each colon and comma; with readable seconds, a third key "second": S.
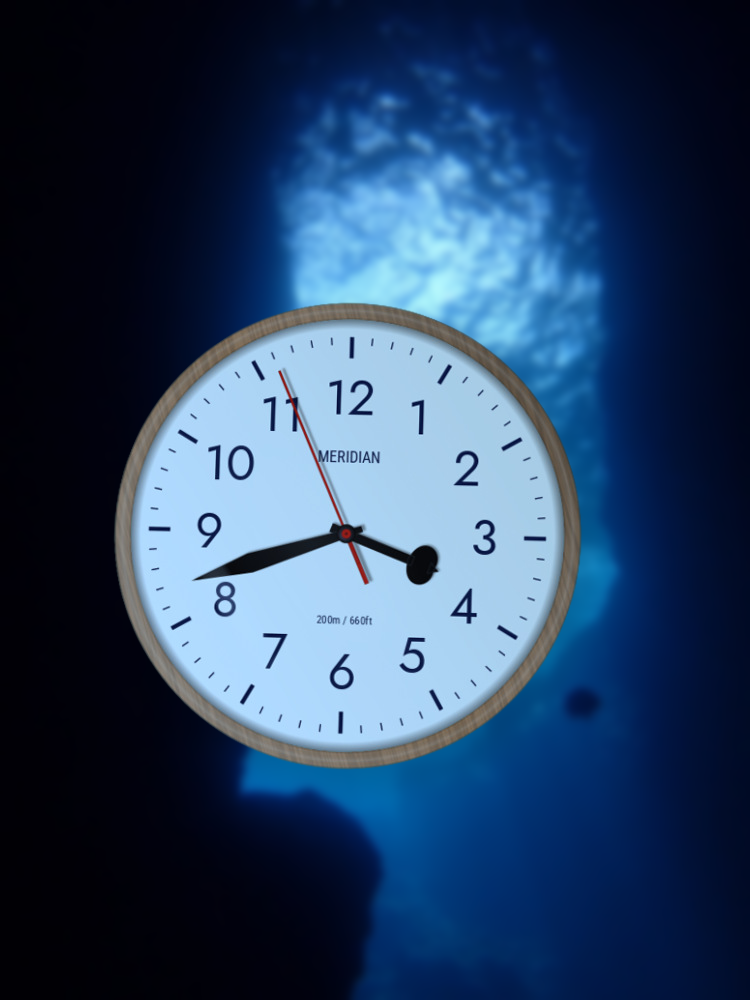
{"hour": 3, "minute": 41, "second": 56}
